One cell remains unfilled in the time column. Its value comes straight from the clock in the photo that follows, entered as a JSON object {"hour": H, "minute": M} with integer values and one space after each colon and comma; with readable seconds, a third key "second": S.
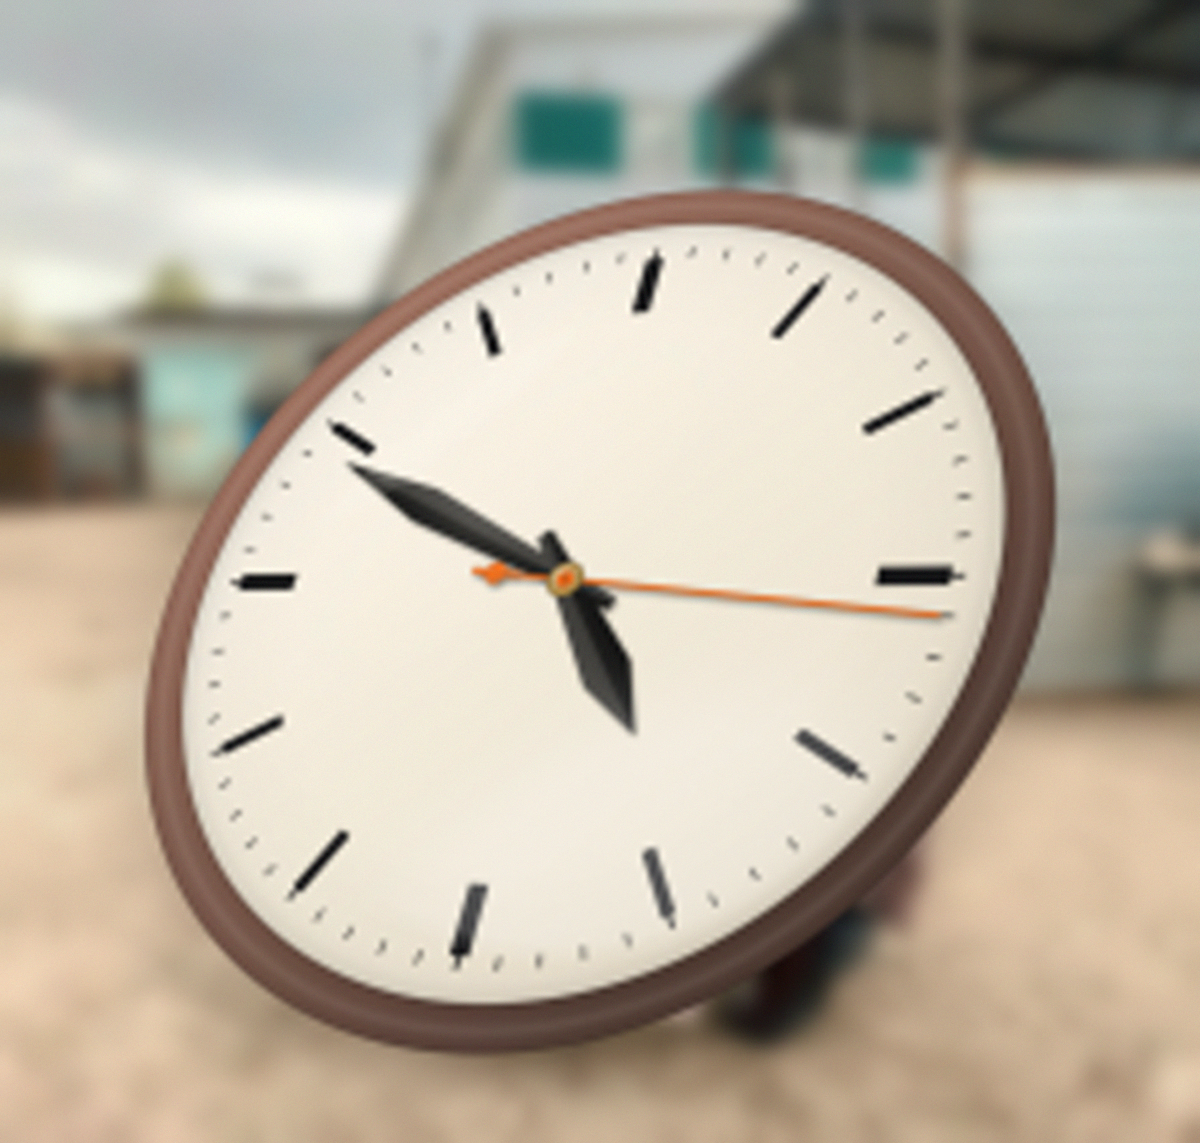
{"hour": 4, "minute": 49, "second": 16}
